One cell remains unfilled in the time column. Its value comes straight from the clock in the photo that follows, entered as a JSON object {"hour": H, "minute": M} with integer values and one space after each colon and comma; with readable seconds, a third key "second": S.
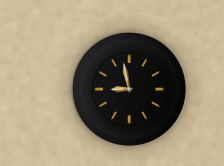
{"hour": 8, "minute": 58}
